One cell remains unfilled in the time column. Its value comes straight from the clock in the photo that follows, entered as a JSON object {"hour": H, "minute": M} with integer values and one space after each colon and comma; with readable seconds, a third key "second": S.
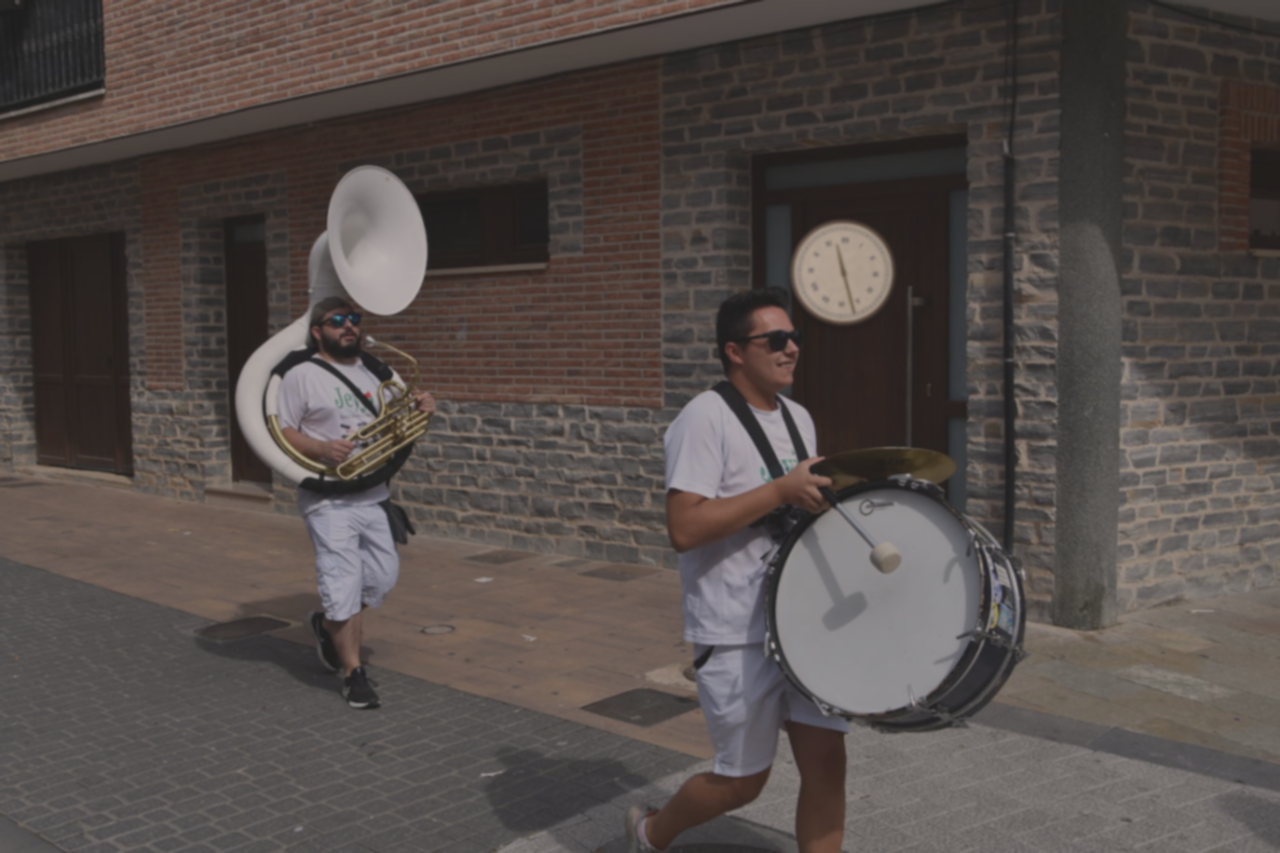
{"hour": 11, "minute": 27}
